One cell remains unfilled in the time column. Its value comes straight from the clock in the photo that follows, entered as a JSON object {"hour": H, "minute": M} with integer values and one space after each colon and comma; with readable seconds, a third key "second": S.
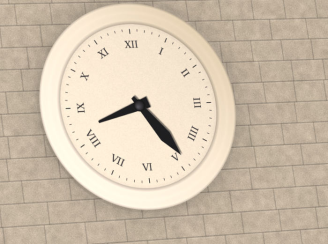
{"hour": 8, "minute": 24}
